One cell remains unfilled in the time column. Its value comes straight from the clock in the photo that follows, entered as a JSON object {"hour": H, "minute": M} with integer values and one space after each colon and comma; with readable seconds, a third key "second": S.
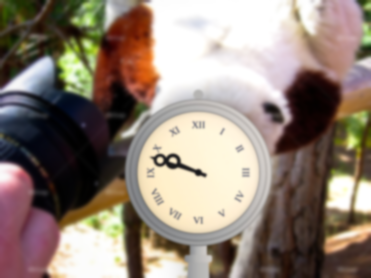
{"hour": 9, "minute": 48}
